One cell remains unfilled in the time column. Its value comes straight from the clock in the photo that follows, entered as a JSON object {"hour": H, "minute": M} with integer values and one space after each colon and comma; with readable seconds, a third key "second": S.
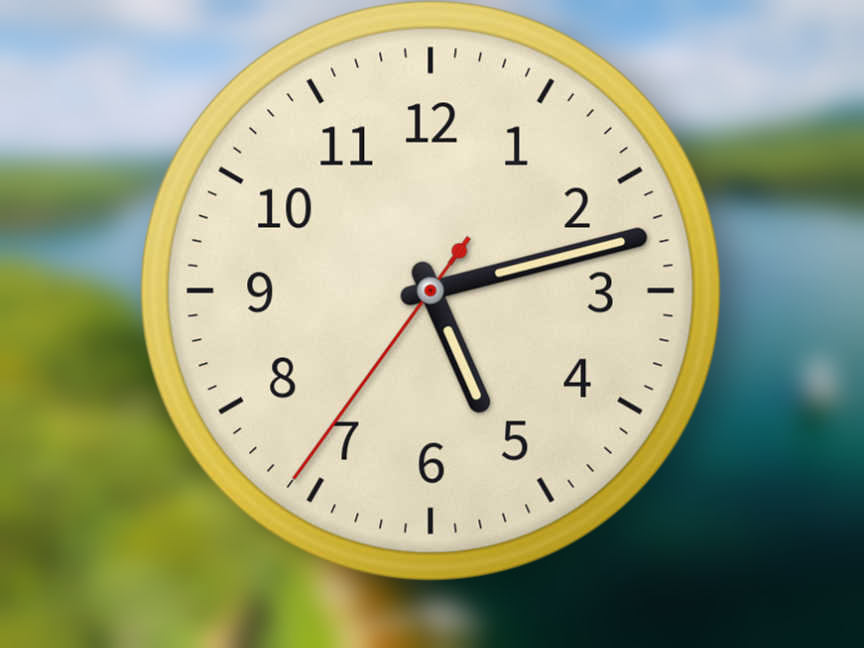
{"hour": 5, "minute": 12, "second": 36}
